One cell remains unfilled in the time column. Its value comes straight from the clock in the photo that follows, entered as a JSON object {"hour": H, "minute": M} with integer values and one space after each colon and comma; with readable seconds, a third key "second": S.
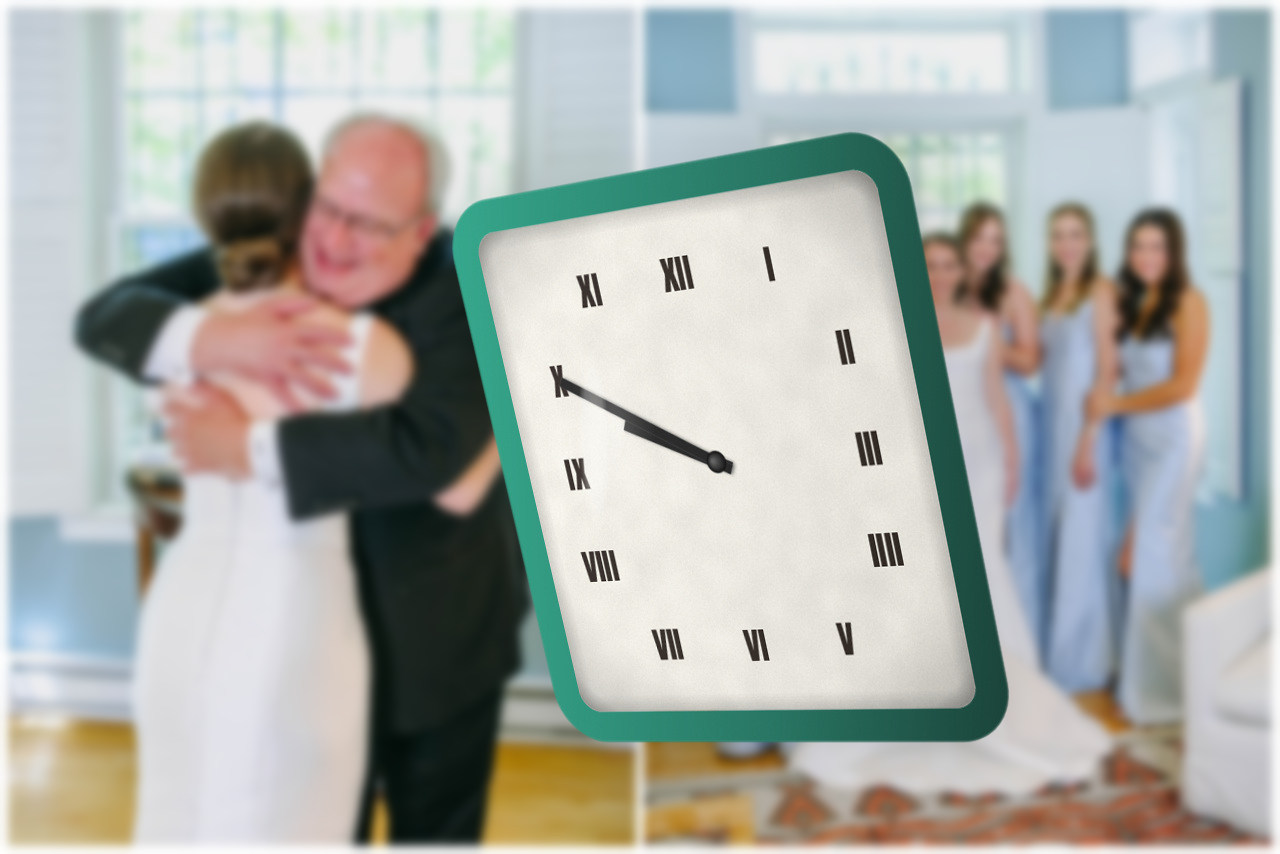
{"hour": 9, "minute": 50}
